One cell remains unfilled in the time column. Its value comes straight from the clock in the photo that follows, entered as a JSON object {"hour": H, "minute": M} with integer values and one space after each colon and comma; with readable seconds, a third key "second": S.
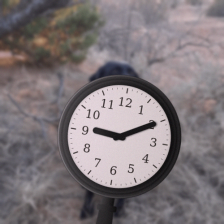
{"hour": 9, "minute": 10}
